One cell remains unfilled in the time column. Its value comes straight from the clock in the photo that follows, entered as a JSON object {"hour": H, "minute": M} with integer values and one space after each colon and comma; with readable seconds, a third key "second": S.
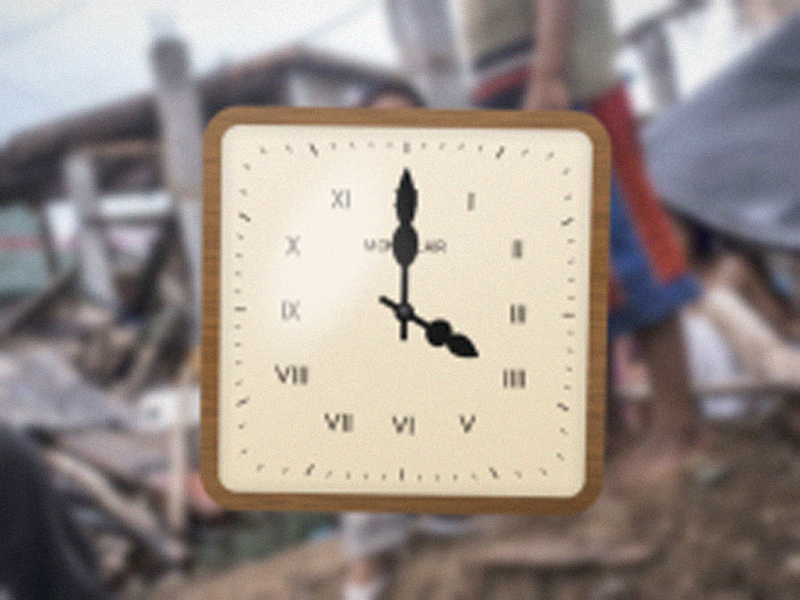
{"hour": 4, "minute": 0}
